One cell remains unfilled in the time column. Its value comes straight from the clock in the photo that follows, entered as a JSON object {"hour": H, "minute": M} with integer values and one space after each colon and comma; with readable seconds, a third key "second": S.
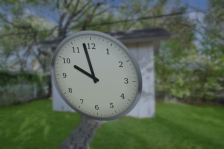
{"hour": 9, "minute": 58}
